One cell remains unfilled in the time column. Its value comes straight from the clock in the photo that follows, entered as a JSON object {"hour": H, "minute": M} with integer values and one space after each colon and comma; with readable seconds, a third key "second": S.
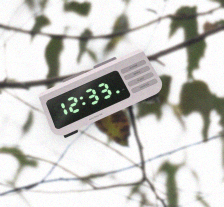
{"hour": 12, "minute": 33}
